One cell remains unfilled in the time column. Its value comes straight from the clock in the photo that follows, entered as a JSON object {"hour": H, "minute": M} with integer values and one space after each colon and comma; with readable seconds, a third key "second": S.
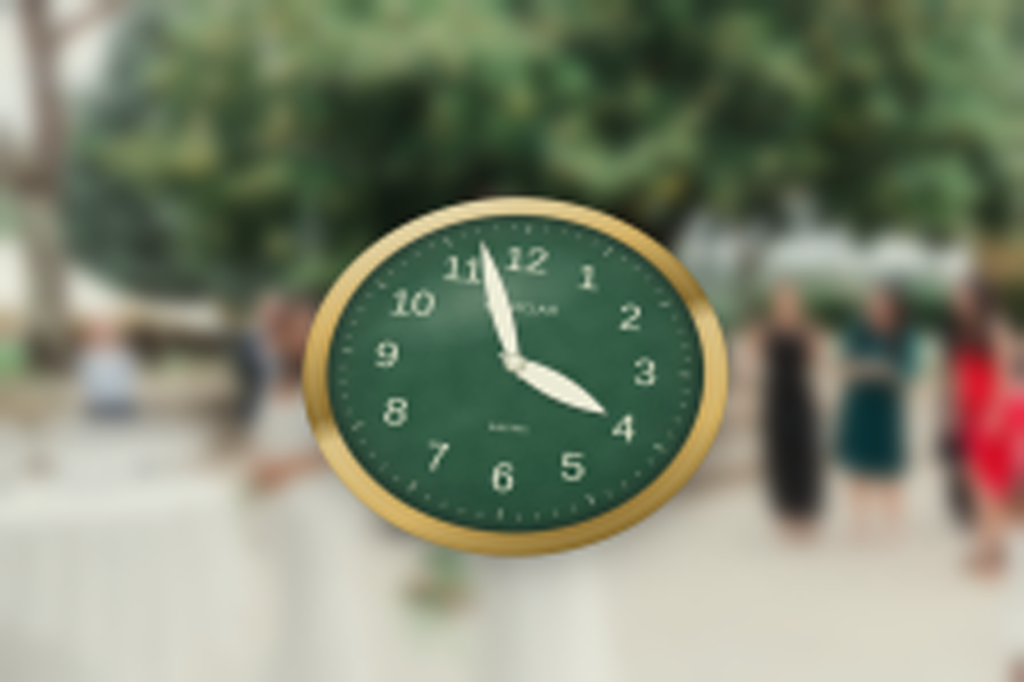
{"hour": 3, "minute": 57}
